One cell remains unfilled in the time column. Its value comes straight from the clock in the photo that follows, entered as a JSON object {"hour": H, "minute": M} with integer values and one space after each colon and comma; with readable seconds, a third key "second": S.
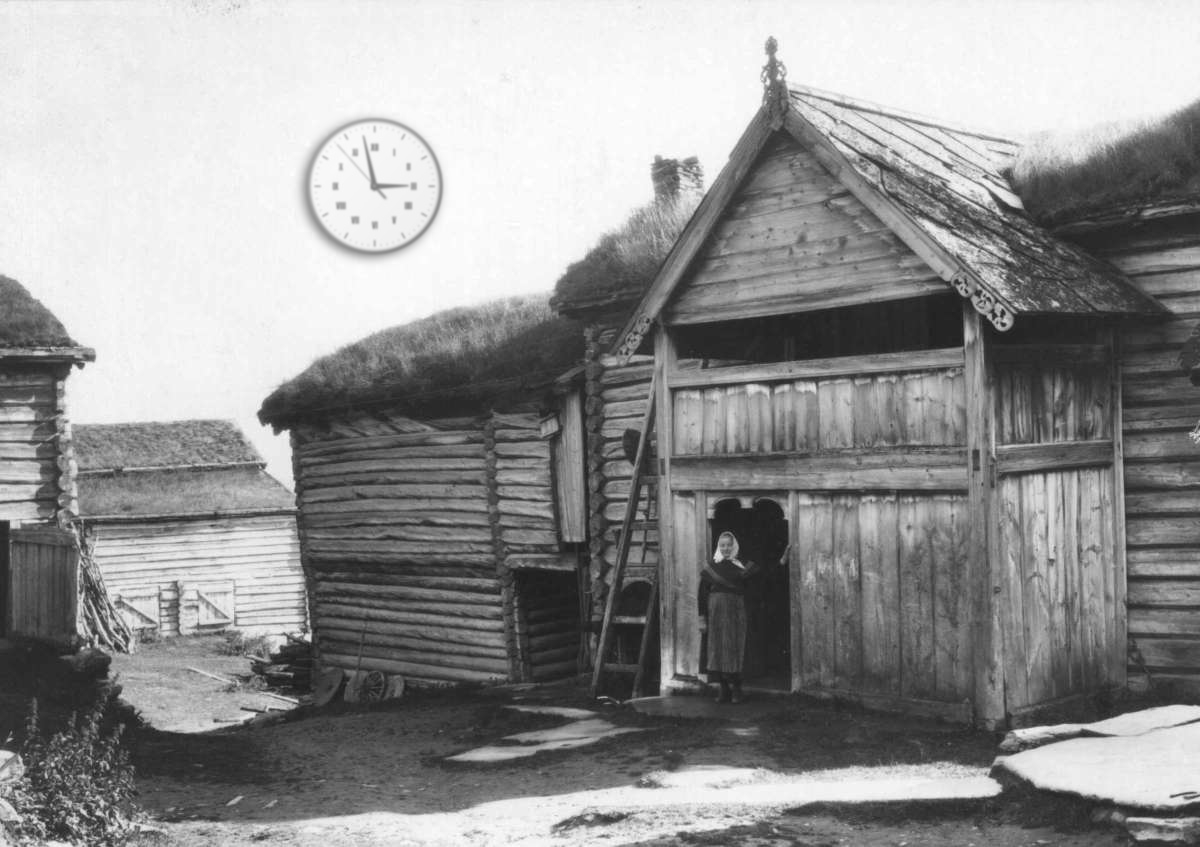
{"hour": 2, "minute": 57, "second": 53}
